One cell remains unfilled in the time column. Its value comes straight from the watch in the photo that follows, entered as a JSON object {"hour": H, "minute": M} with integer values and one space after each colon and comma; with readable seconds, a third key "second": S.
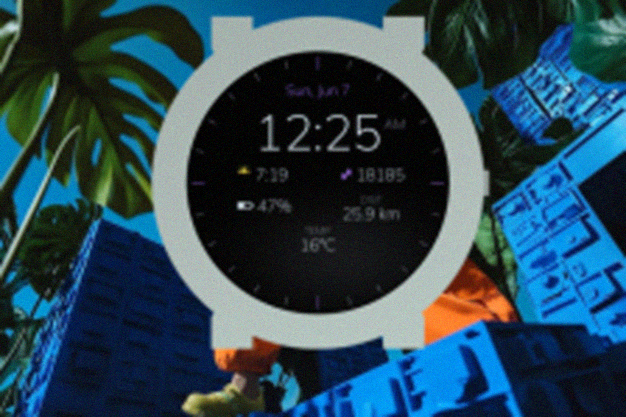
{"hour": 12, "minute": 25}
